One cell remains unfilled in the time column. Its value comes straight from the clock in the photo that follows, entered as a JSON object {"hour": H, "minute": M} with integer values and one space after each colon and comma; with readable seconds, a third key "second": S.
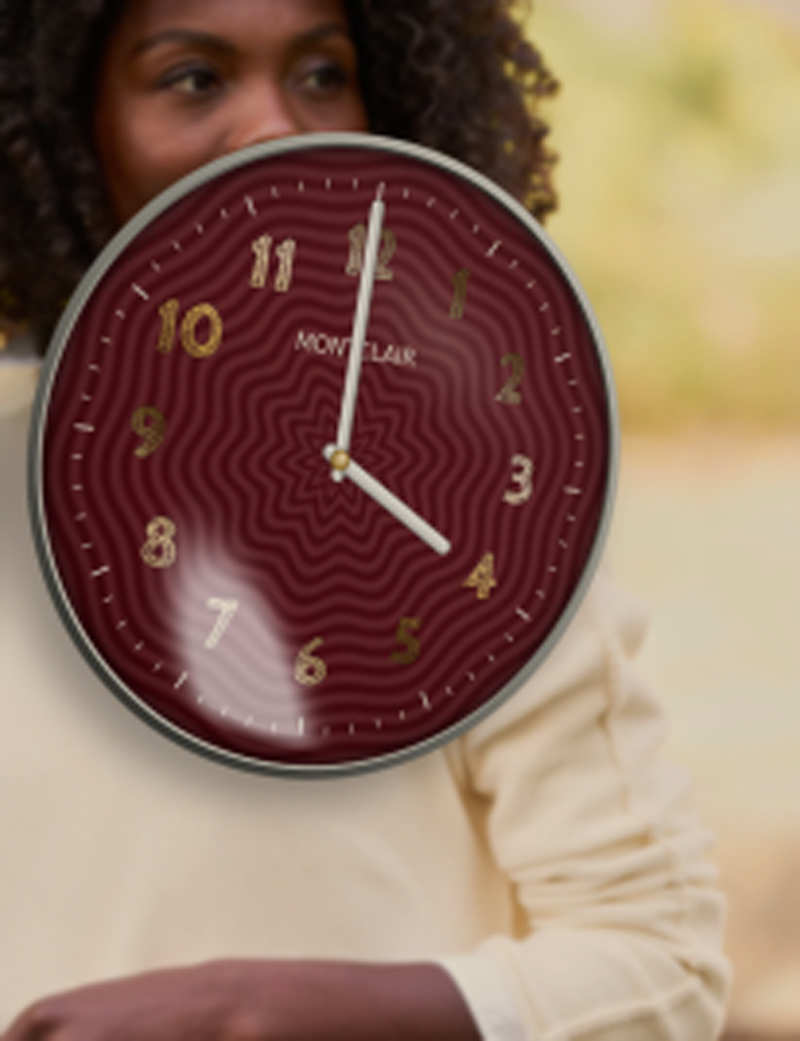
{"hour": 4, "minute": 0}
